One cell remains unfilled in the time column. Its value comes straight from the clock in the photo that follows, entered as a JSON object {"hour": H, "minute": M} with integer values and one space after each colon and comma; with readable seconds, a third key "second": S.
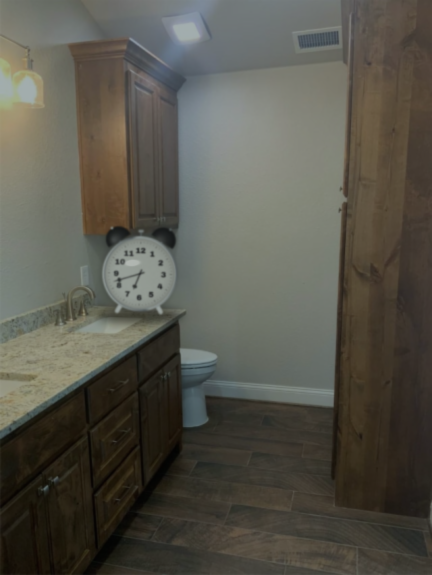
{"hour": 6, "minute": 42}
